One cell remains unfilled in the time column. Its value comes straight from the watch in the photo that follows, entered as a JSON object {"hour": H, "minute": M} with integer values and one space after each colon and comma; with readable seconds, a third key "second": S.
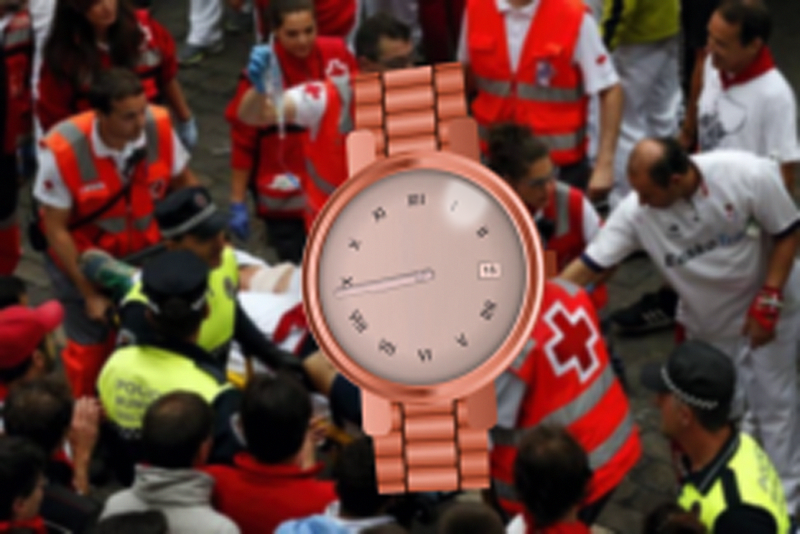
{"hour": 8, "minute": 44}
